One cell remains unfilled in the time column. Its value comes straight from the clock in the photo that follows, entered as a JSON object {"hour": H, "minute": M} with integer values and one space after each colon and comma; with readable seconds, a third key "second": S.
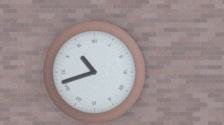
{"hour": 10, "minute": 42}
